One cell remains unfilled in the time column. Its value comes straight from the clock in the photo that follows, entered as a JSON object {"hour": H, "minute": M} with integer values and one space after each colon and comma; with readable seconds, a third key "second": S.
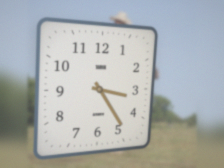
{"hour": 3, "minute": 24}
